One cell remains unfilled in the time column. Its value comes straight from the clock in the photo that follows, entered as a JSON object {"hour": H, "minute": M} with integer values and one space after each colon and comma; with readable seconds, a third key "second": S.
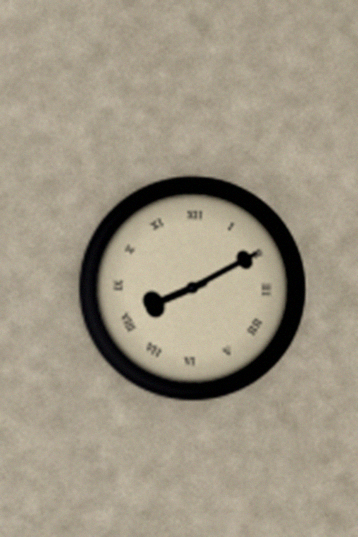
{"hour": 8, "minute": 10}
